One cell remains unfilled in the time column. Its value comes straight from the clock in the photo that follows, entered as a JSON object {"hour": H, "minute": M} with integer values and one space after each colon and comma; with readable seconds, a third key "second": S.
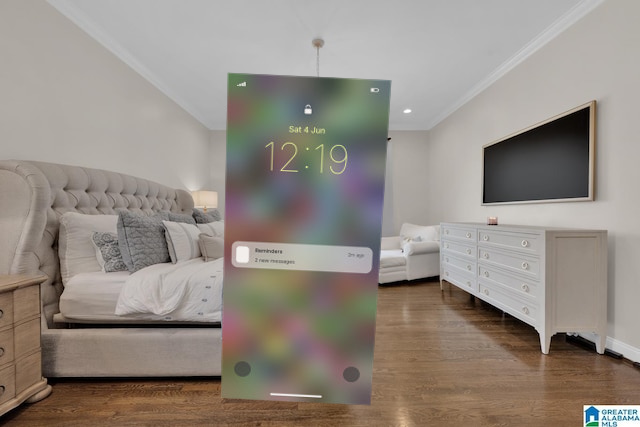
{"hour": 12, "minute": 19}
